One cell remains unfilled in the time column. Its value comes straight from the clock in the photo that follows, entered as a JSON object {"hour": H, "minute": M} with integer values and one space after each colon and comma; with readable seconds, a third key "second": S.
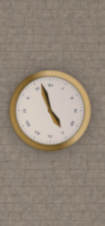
{"hour": 4, "minute": 57}
